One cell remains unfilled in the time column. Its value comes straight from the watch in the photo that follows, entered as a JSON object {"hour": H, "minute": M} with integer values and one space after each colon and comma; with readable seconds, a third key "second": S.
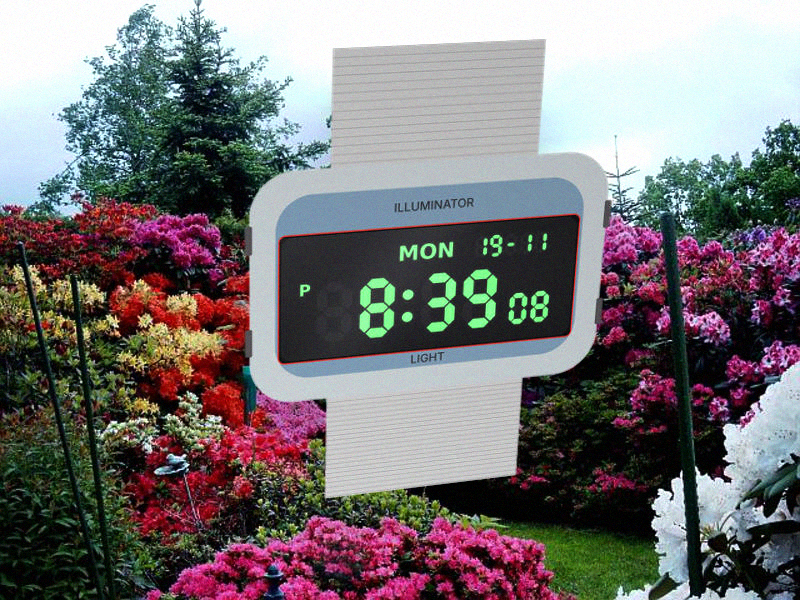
{"hour": 8, "minute": 39, "second": 8}
